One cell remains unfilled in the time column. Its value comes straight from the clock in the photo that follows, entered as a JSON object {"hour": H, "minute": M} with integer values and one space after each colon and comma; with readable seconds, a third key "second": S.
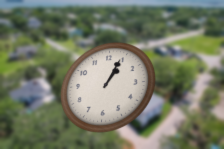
{"hour": 1, "minute": 4}
